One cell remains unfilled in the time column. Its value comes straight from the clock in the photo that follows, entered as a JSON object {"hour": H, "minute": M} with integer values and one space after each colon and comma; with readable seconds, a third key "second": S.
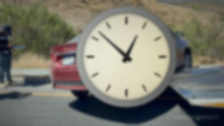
{"hour": 12, "minute": 52}
